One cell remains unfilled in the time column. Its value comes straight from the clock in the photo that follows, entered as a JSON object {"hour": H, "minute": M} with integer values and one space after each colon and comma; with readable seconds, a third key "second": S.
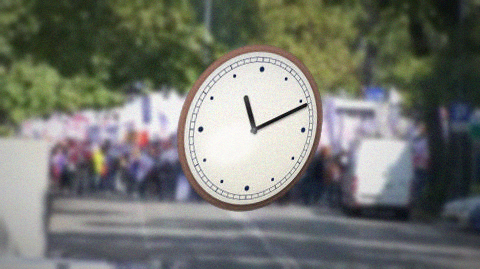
{"hour": 11, "minute": 11}
